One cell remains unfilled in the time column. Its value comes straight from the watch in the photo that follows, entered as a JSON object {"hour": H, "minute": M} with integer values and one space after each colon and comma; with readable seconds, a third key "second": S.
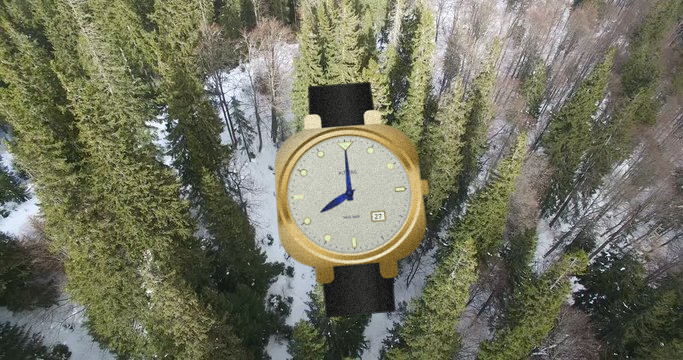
{"hour": 8, "minute": 0}
